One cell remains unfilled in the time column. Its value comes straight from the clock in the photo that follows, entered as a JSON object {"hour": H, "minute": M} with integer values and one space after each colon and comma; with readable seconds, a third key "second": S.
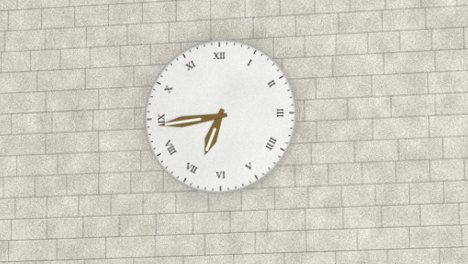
{"hour": 6, "minute": 44}
